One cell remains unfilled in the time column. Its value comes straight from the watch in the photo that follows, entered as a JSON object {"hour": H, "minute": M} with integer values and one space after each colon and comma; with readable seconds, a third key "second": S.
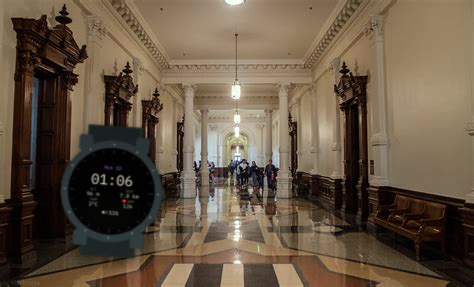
{"hour": 1, "minute": 6}
